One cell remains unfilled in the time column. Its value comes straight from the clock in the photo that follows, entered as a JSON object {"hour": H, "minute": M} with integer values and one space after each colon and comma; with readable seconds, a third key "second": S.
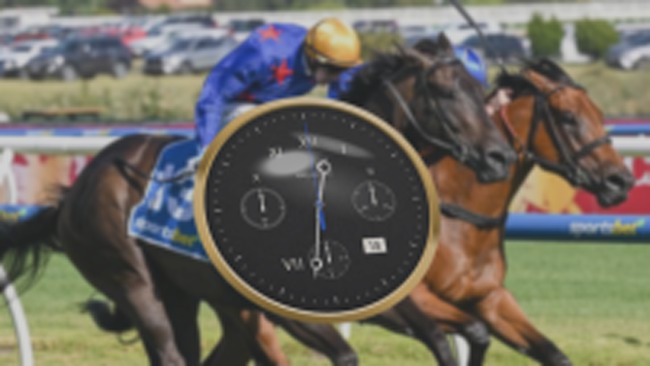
{"hour": 12, "minute": 32}
